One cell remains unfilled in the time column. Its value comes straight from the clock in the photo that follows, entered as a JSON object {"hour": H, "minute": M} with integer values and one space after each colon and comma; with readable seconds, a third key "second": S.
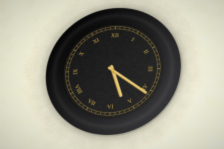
{"hour": 5, "minute": 21}
